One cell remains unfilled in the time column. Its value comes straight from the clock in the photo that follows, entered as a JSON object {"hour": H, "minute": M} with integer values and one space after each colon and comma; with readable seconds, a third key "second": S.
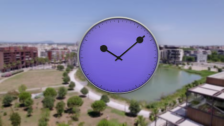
{"hour": 10, "minute": 8}
